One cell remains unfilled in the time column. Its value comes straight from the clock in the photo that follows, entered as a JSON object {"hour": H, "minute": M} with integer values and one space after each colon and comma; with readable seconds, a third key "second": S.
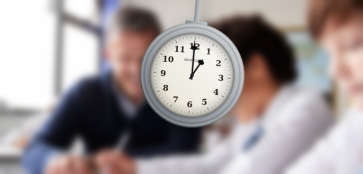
{"hour": 1, "minute": 0}
